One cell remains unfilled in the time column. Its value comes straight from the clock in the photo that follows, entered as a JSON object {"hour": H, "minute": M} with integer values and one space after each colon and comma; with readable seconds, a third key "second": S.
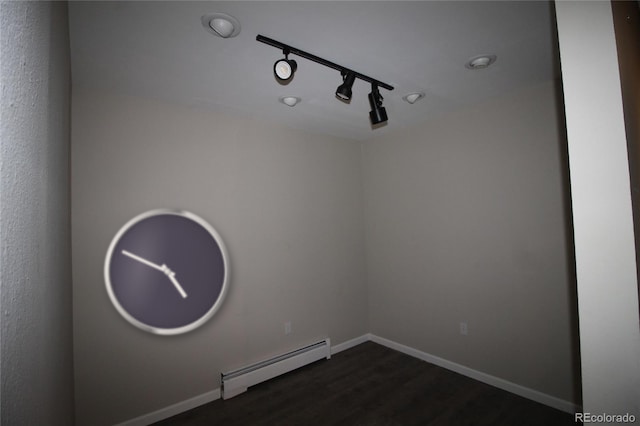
{"hour": 4, "minute": 49}
